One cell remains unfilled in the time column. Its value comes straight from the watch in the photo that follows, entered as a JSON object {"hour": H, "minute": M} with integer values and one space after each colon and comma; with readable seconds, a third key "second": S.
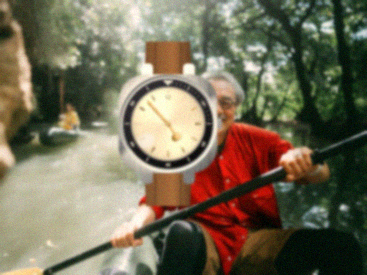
{"hour": 4, "minute": 53}
